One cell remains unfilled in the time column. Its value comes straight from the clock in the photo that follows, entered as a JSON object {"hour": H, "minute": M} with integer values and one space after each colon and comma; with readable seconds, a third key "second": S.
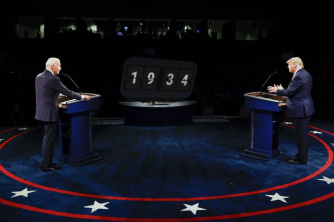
{"hour": 19, "minute": 34}
